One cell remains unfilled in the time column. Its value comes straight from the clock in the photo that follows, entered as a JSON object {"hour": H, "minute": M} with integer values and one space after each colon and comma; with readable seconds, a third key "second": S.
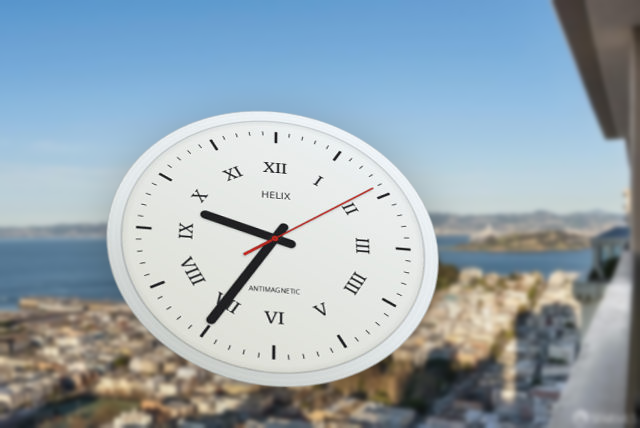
{"hour": 9, "minute": 35, "second": 9}
